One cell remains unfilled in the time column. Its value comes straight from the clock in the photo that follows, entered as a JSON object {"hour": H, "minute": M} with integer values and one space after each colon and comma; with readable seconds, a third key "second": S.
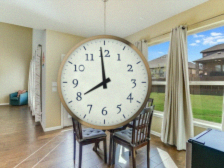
{"hour": 7, "minute": 59}
